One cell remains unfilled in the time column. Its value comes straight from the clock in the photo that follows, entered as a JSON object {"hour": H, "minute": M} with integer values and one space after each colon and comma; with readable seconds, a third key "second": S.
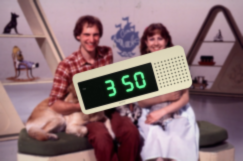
{"hour": 3, "minute": 50}
